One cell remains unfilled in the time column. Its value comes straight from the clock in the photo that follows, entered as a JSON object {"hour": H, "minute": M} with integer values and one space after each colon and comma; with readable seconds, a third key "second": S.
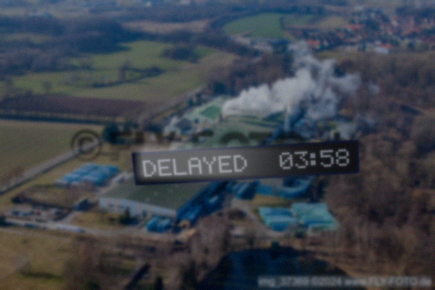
{"hour": 3, "minute": 58}
